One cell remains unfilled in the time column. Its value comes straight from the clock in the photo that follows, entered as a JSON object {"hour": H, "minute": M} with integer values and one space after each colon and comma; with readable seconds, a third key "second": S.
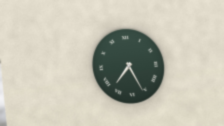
{"hour": 7, "minute": 26}
